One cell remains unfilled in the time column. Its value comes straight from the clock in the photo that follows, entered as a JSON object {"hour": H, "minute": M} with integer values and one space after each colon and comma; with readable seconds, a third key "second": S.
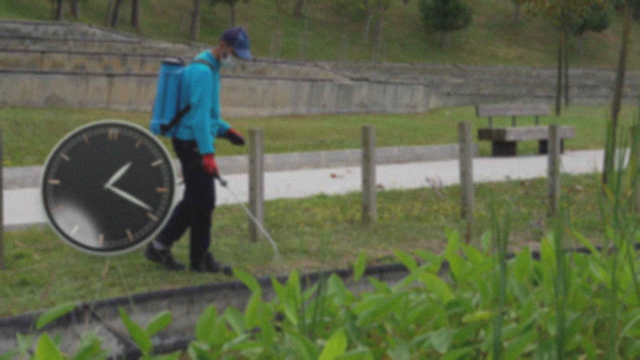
{"hour": 1, "minute": 19}
